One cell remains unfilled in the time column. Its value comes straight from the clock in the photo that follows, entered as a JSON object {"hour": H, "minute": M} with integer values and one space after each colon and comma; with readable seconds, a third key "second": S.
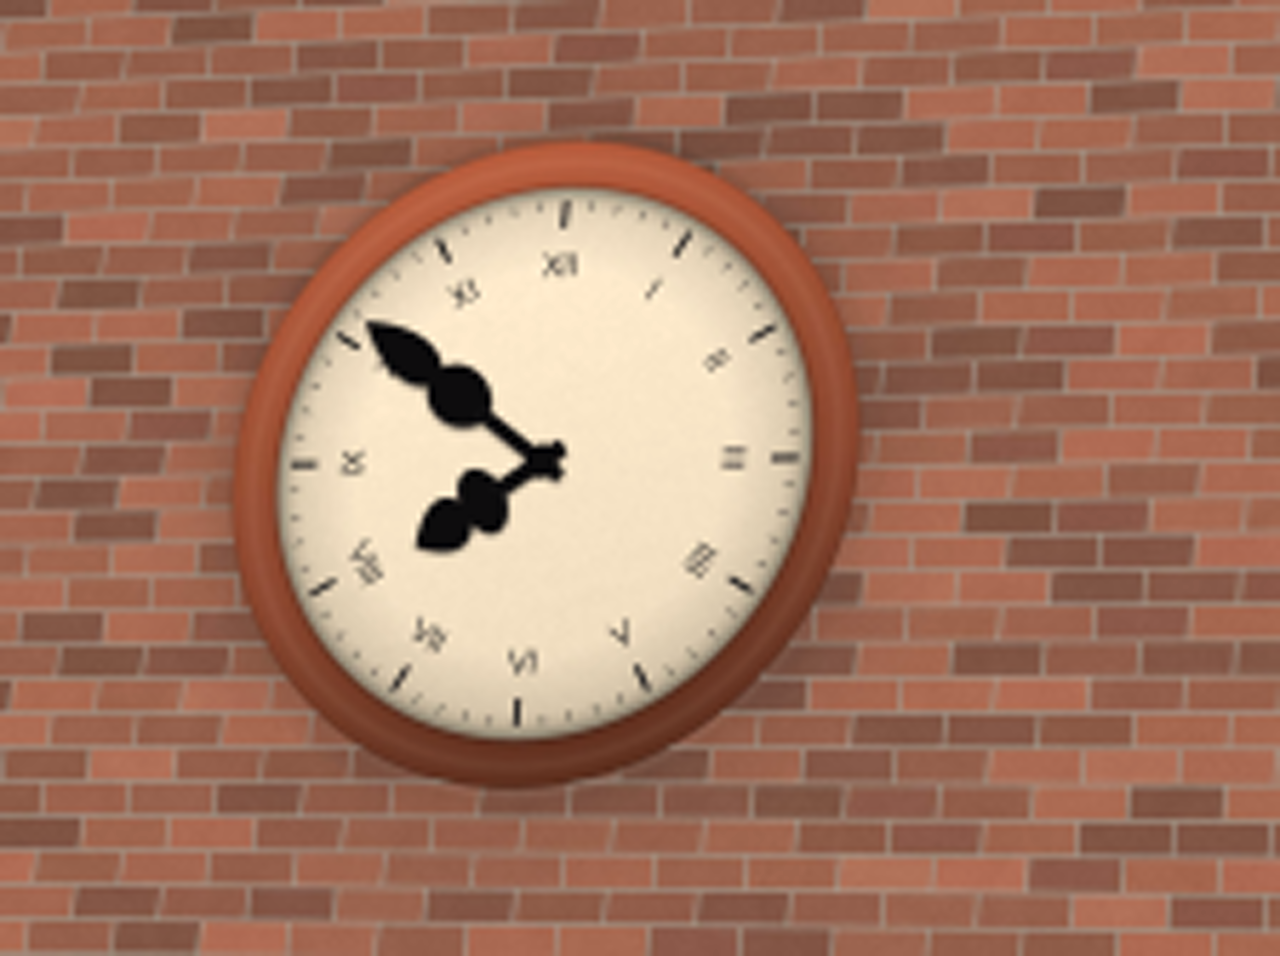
{"hour": 7, "minute": 51}
